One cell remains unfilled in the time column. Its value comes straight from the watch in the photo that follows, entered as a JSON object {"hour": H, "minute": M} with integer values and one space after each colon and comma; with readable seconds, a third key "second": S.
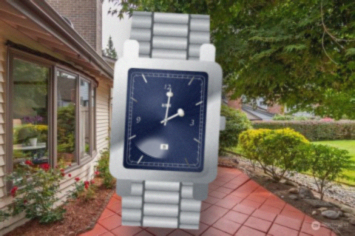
{"hour": 2, "minute": 1}
